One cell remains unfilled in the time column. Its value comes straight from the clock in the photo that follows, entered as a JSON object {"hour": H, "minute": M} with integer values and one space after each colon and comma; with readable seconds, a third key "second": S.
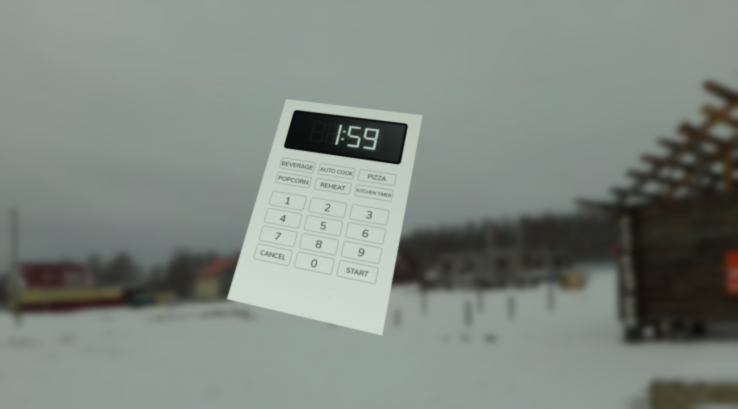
{"hour": 1, "minute": 59}
